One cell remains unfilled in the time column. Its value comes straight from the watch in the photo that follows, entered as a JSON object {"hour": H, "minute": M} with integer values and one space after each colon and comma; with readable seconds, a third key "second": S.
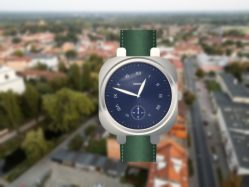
{"hour": 12, "minute": 48}
